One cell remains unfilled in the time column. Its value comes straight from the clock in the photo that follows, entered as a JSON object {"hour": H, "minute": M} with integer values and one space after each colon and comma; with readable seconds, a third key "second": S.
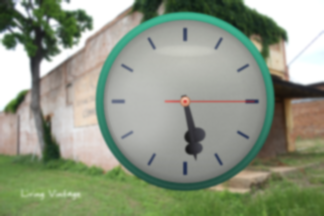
{"hour": 5, "minute": 28, "second": 15}
